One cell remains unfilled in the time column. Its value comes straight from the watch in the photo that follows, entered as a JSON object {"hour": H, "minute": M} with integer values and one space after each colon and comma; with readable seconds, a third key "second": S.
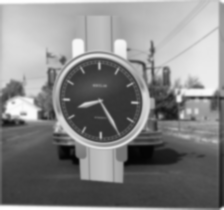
{"hour": 8, "minute": 25}
